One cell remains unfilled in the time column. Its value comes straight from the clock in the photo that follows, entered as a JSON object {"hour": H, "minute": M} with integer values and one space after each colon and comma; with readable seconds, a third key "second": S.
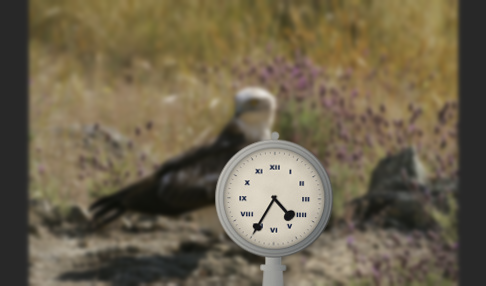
{"hour": 4, "minute": 35}
